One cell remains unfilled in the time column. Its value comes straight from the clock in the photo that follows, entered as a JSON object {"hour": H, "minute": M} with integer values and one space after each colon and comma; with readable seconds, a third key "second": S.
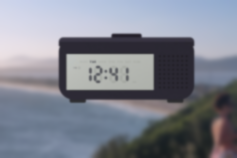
{"hour": 12, "minute": 41}
